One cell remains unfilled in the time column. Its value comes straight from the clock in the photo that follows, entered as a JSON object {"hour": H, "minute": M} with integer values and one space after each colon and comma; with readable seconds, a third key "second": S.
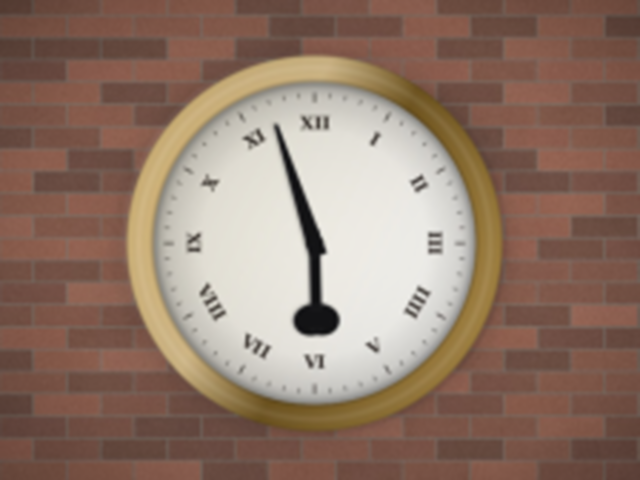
{"hour": 5, "minute": 57}
